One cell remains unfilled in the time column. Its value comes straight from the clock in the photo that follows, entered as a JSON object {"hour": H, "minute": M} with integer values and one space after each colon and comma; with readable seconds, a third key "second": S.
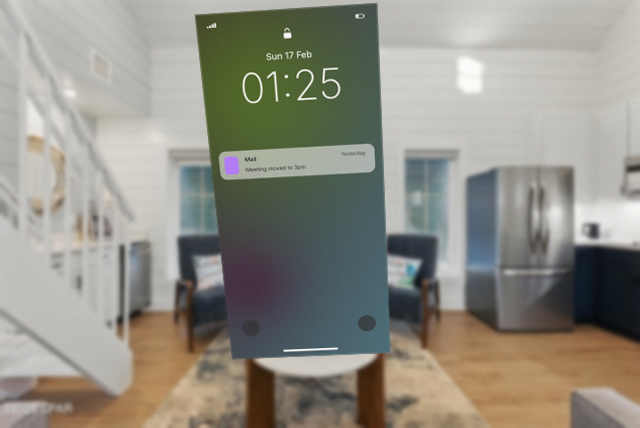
{"hour": 1, "minute": 25}
